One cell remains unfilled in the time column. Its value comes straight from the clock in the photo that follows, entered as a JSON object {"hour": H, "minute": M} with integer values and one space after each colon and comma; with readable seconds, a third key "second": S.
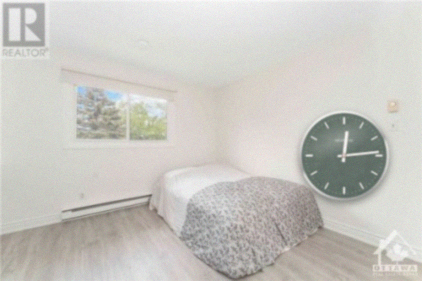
{"hour": 12, "minute": 14}
